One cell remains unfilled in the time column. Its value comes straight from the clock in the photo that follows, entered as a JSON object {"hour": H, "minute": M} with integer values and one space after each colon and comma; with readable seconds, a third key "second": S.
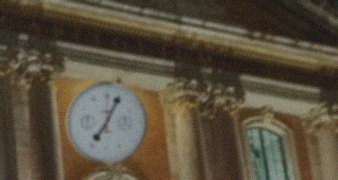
{"hour": 7, "minute": 4}
